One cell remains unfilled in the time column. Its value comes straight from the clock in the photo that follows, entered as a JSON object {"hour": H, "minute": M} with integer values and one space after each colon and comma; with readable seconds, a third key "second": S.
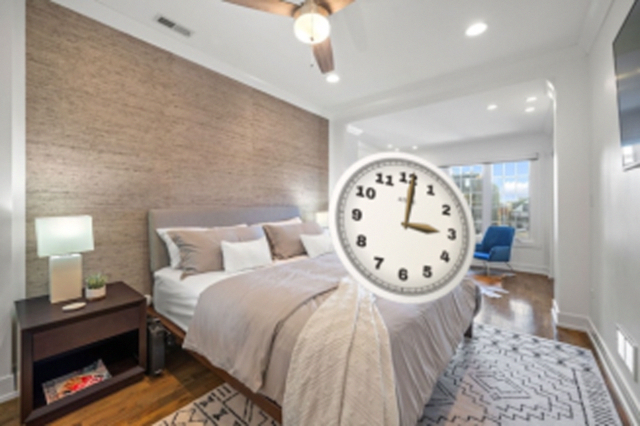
{"hour": 3, "minute": 1}
